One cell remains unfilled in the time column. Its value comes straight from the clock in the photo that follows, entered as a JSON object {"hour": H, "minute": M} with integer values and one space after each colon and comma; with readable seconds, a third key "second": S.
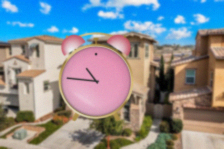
{"hour": 10, "minute": 46}
